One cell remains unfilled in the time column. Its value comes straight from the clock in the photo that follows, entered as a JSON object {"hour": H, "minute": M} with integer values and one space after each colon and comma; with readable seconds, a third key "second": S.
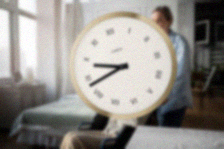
{"hour": 9, "minute": 43}
